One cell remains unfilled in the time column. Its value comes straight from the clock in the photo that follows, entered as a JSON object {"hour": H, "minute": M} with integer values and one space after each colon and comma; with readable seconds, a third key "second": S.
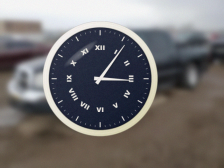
{"hour": 3, "minute": 6}
